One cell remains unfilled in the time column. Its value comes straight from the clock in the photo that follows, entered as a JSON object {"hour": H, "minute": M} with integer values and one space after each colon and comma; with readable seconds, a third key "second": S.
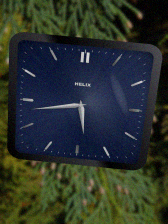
{"hour": 5, "minute": 43}
